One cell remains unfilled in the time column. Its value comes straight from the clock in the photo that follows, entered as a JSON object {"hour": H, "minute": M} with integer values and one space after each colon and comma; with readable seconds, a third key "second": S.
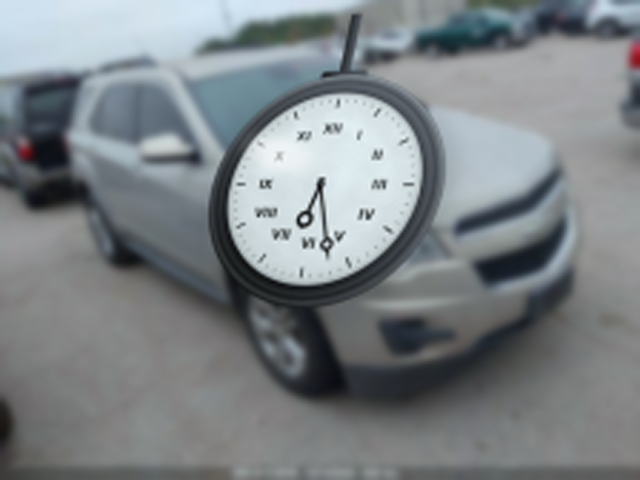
{"hour": 6, "minute": 27}
